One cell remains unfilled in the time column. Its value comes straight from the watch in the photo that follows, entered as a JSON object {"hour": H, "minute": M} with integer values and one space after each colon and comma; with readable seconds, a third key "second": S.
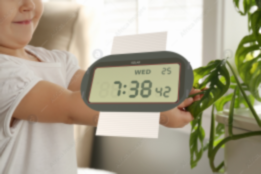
{"hour": 7, "minute": 38, "second": 42}
